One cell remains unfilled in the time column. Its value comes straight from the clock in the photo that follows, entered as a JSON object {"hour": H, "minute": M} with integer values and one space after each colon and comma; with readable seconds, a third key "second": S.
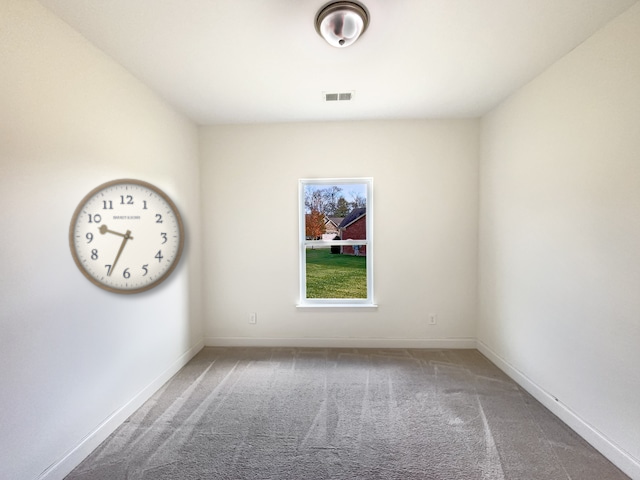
{"hour": 9, "minute": 34}
